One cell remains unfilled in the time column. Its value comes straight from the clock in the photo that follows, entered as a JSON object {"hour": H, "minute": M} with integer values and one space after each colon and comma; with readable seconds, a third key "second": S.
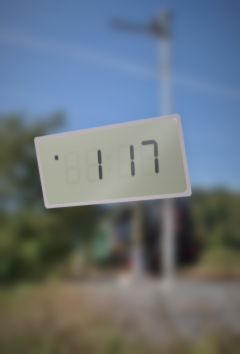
{"hour": 1, "minute": 17}
